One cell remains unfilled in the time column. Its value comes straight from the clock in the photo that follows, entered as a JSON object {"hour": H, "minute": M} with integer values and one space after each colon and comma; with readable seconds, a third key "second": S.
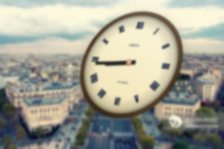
{"hour": 8, "minute": 44}
